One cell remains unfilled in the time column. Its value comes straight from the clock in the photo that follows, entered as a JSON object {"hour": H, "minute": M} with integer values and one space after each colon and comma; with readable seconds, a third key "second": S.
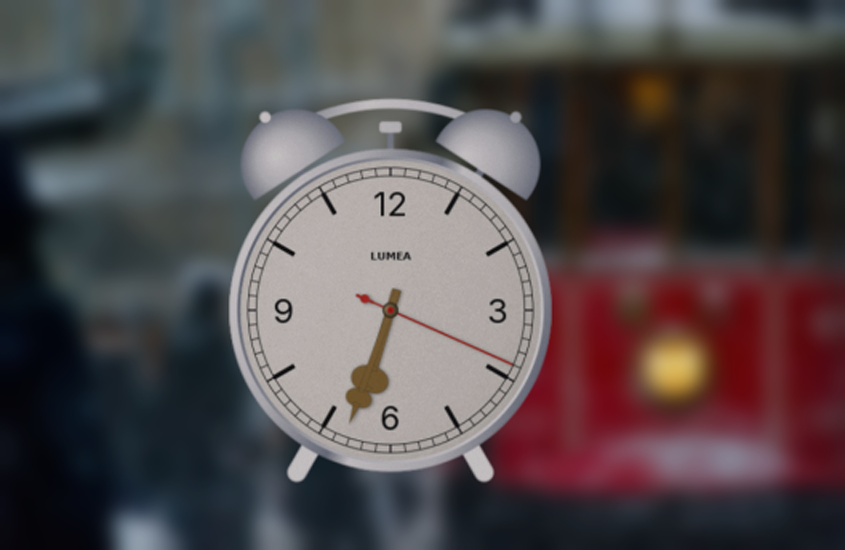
{"hour": 6, "minute": 33, "second": 19}
